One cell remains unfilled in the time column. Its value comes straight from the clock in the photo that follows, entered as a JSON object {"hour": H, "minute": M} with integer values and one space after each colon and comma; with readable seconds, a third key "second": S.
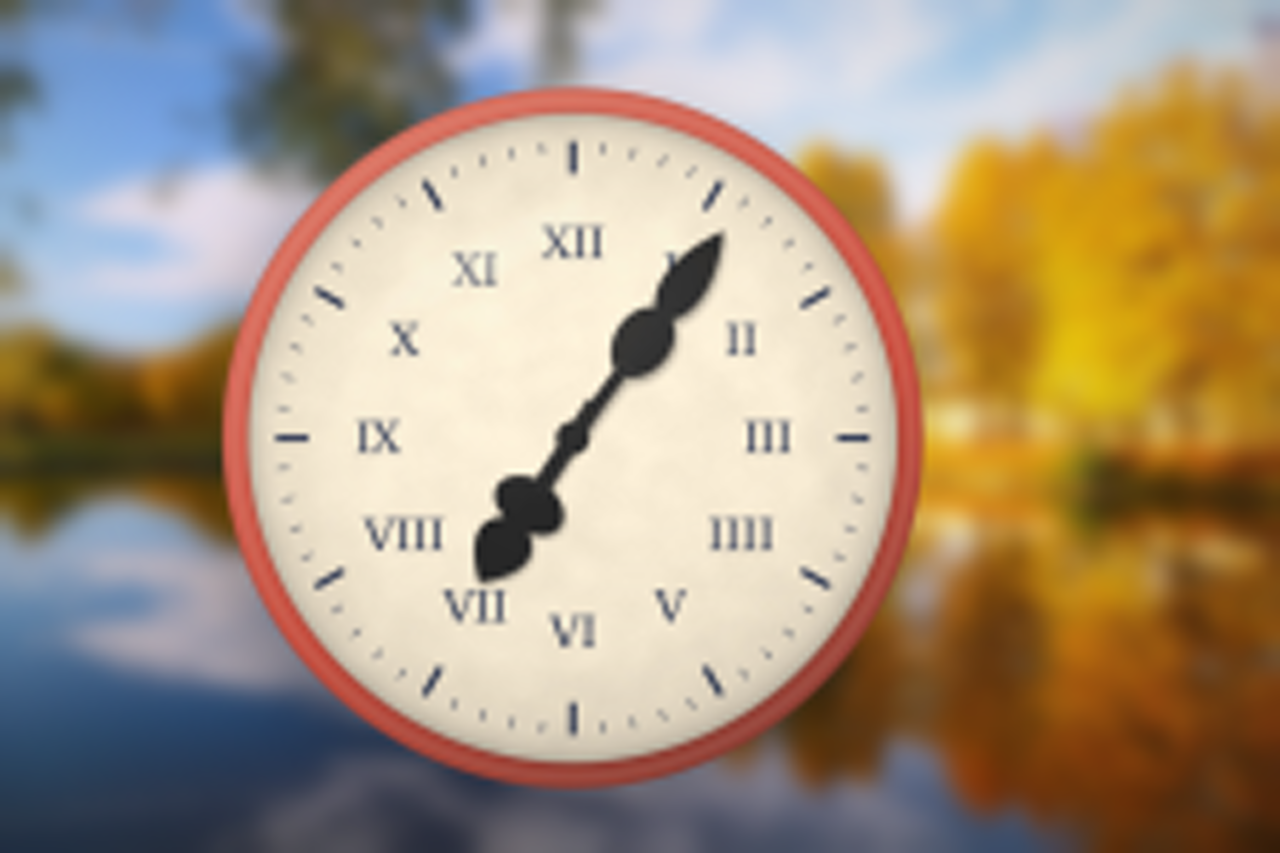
{"hour": 7, "minute": 6}
